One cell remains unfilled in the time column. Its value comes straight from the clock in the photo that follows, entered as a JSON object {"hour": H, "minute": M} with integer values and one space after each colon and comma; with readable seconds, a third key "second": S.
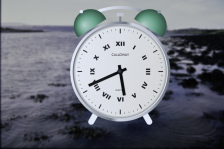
{"hour": 5, "minute": 41}
